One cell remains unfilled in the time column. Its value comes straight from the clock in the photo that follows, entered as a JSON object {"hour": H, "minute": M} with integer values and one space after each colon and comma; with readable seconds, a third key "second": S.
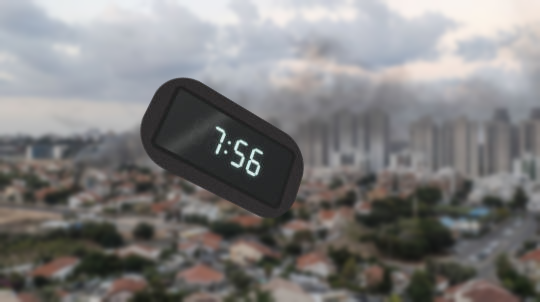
{"hour": 7, "minute": 56}
